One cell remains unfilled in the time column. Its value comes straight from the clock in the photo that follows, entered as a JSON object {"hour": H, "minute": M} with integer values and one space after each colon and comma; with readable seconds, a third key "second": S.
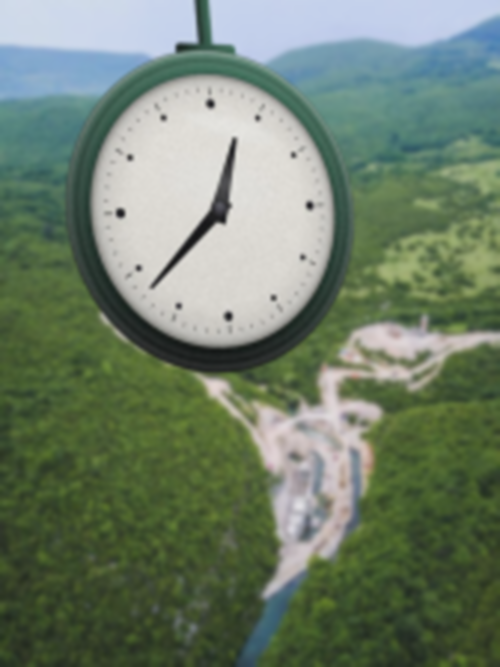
{"hour": 12, "minute": 38}
